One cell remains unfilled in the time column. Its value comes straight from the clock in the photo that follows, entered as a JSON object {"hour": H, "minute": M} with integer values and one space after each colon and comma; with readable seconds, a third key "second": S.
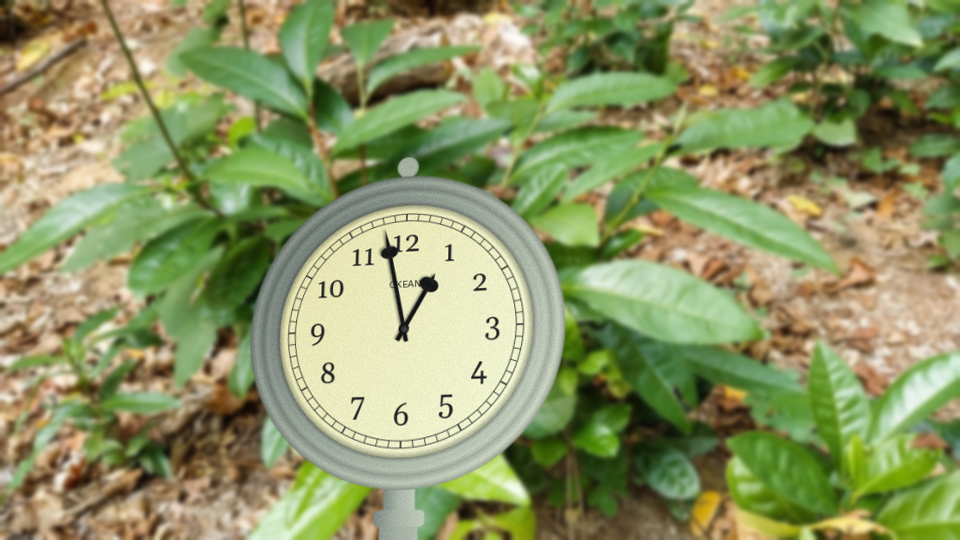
{"hour": 12, "minute": 58}
